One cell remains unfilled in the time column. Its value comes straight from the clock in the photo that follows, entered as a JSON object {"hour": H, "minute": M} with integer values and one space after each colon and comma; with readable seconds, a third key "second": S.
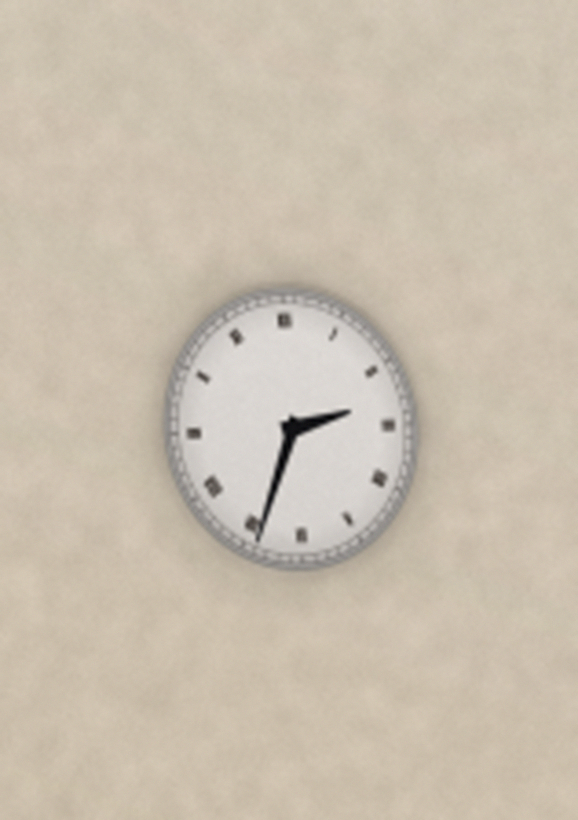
{"hour": 2, "minute": 34}
